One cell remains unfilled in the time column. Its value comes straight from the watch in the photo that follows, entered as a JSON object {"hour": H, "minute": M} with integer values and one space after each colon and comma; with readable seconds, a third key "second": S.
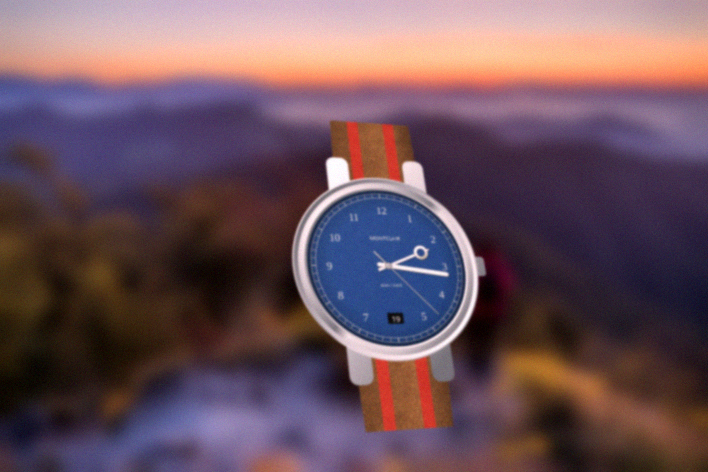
{"hour": 2, "minute": 16, "second": 23}
